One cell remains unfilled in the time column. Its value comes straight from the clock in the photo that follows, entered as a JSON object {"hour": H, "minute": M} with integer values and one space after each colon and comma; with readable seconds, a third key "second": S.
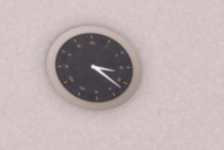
{"hour": 3, "minute": 22}
